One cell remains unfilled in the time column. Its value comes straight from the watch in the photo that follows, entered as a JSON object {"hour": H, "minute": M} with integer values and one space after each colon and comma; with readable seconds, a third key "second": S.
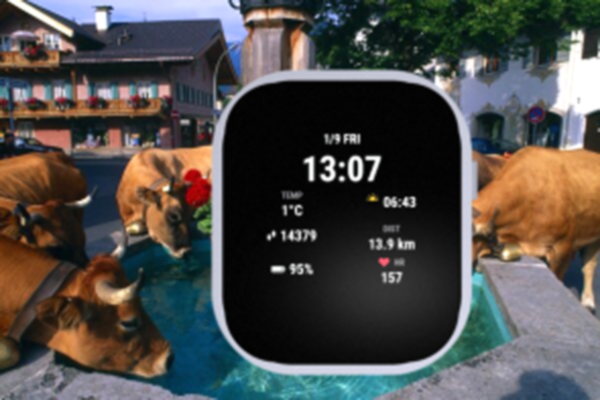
{"hour": 13, "minute": 7}
